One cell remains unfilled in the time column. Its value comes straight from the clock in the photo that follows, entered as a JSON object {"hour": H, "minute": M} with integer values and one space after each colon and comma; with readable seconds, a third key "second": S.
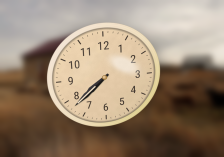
{"hour": 7, "minute": 38}
